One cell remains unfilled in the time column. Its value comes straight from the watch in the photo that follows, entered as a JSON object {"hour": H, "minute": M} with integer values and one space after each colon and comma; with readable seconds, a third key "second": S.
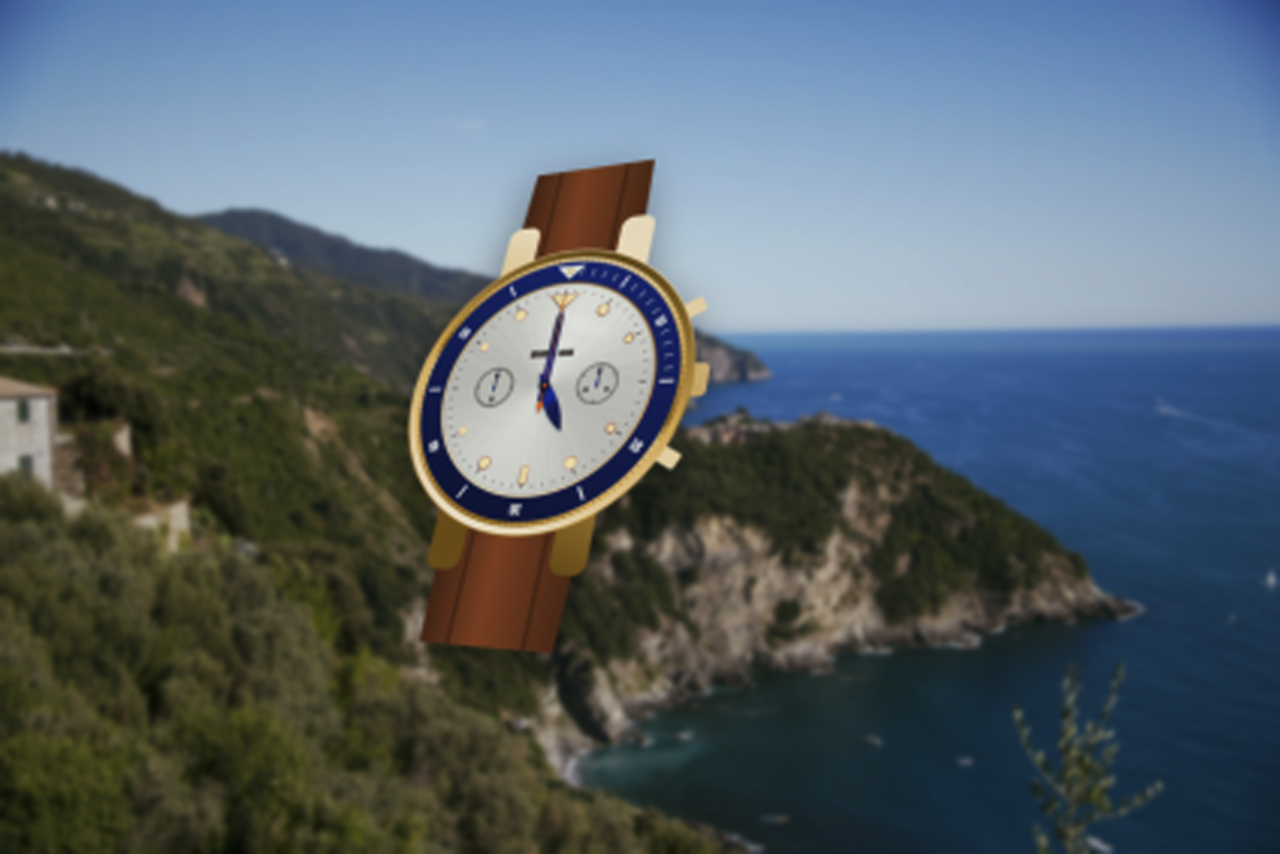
{"hour": 5, "minute": 0}
